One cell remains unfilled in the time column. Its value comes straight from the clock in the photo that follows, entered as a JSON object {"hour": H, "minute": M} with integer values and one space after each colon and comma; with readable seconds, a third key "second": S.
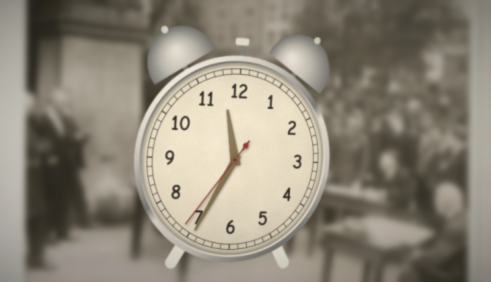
{"hour": 11, "minute": 34, "second": 36}
